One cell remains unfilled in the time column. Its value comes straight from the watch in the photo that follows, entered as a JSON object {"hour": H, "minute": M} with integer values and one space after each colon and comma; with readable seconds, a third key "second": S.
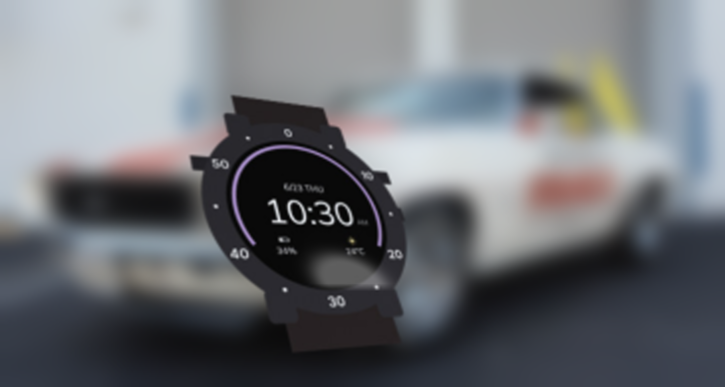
{"hour": 10, "minute": 30}
